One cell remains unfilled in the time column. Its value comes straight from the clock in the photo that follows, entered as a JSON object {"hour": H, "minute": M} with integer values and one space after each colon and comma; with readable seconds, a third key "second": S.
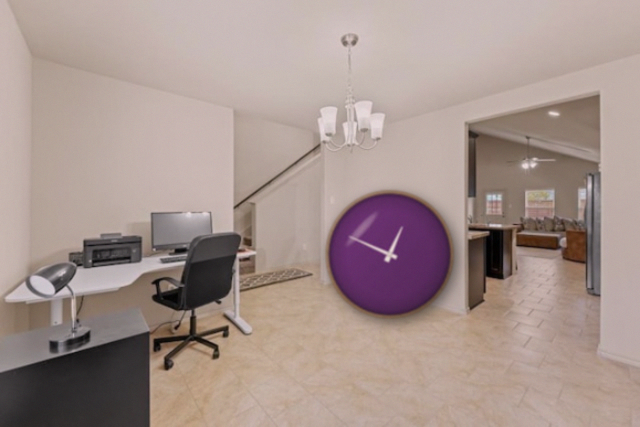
{"hour": 12, "minute": 49}
